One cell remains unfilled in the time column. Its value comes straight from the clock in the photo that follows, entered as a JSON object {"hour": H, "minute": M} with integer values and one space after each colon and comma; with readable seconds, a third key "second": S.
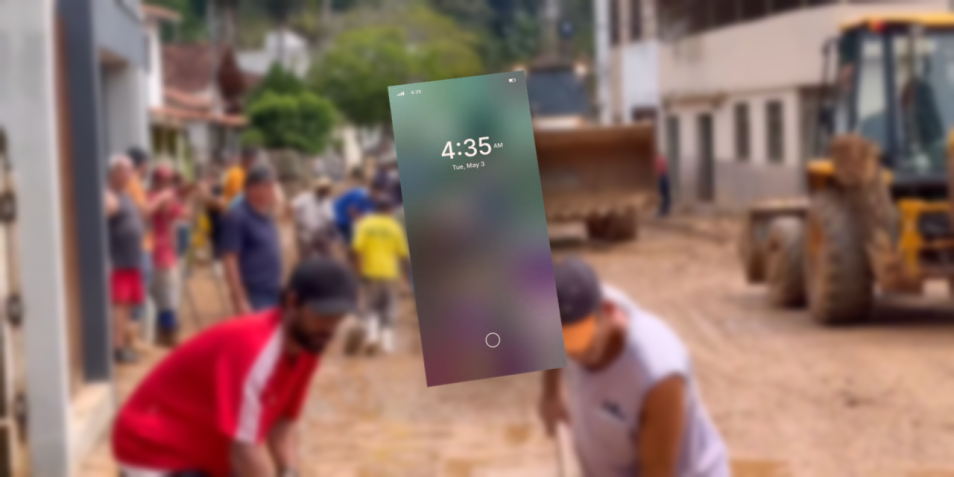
{"hour": 4, "minute": 35}
